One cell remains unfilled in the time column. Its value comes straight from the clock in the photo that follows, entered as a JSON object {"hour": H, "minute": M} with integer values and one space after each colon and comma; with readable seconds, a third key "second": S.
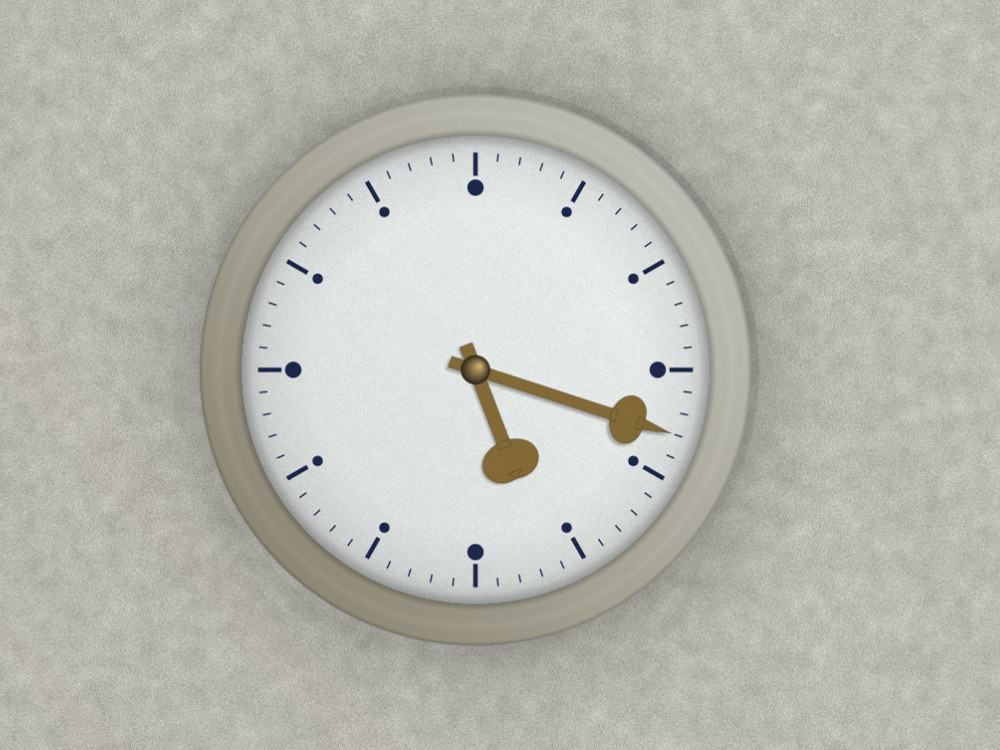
{"hour": 5, "minute": 18}
